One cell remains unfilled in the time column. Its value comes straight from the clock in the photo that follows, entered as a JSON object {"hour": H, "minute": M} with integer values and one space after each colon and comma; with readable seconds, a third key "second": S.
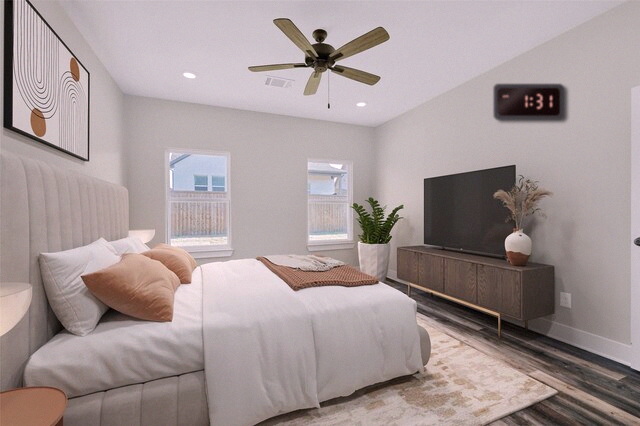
{"hour": 1, "minute": 31}
